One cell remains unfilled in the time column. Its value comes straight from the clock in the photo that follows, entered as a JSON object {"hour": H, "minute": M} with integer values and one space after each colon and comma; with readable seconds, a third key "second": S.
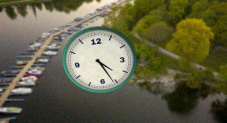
{"hour": 4, "minute": 26}
